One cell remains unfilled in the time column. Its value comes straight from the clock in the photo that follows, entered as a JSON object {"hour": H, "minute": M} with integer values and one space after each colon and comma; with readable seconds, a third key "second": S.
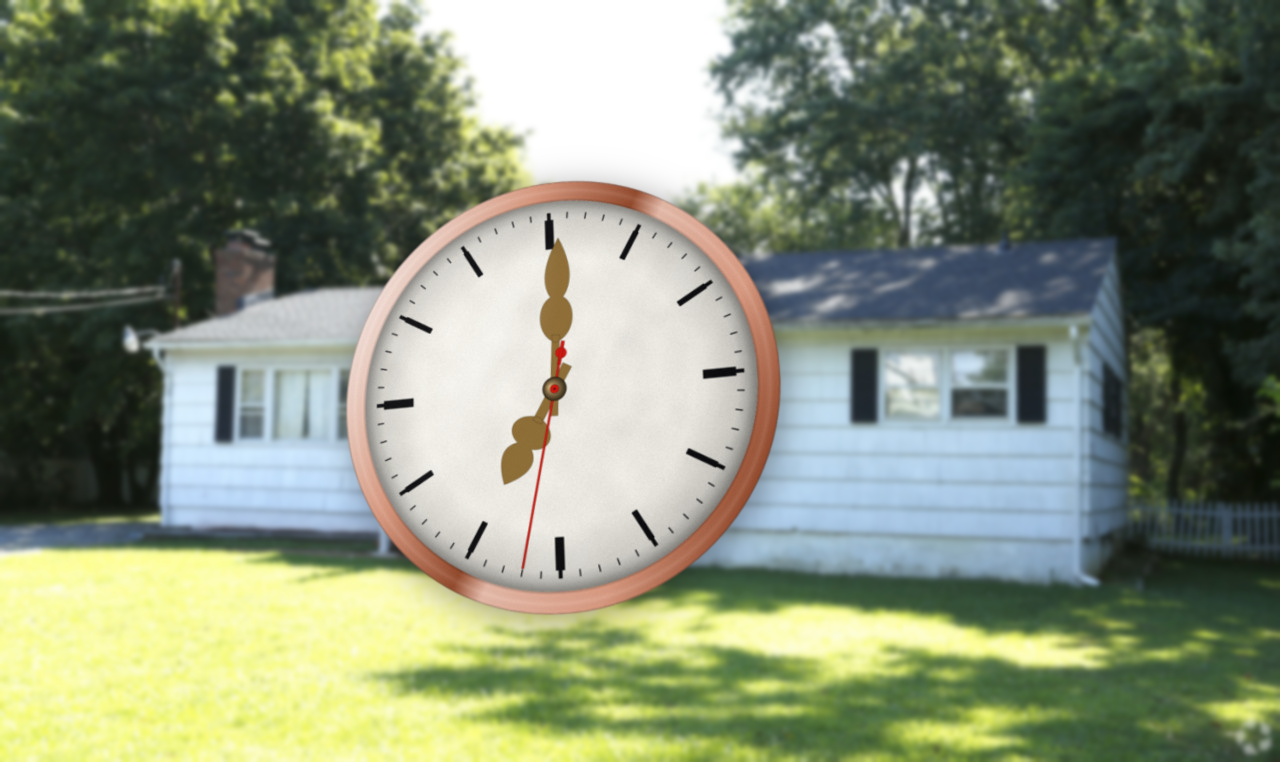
{"hour": 7, "minute": 0, "second": 32}
